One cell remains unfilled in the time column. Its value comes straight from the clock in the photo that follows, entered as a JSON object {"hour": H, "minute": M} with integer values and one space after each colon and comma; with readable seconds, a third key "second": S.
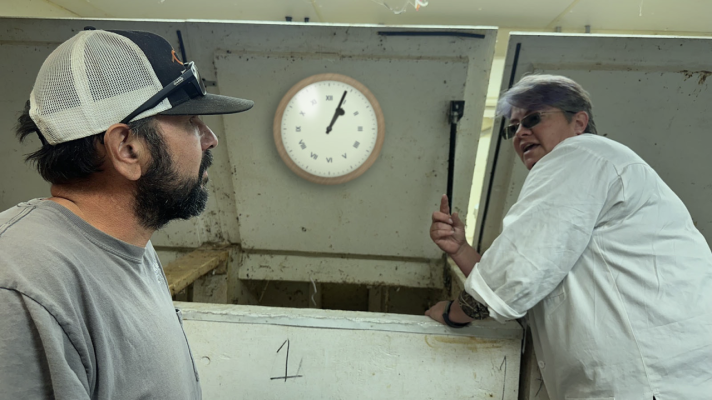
{"hour": 1, "minute": 4}
